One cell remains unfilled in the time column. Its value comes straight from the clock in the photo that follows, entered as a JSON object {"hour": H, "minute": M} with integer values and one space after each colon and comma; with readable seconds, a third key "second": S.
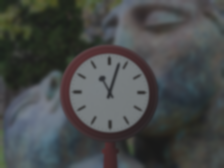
{"hour": 11, "minute": 3}
